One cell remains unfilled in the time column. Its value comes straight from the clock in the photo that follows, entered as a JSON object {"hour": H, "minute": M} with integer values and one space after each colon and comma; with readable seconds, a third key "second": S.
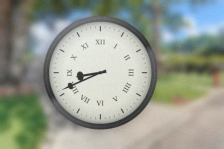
{"hour": 8, "minute": 41}
